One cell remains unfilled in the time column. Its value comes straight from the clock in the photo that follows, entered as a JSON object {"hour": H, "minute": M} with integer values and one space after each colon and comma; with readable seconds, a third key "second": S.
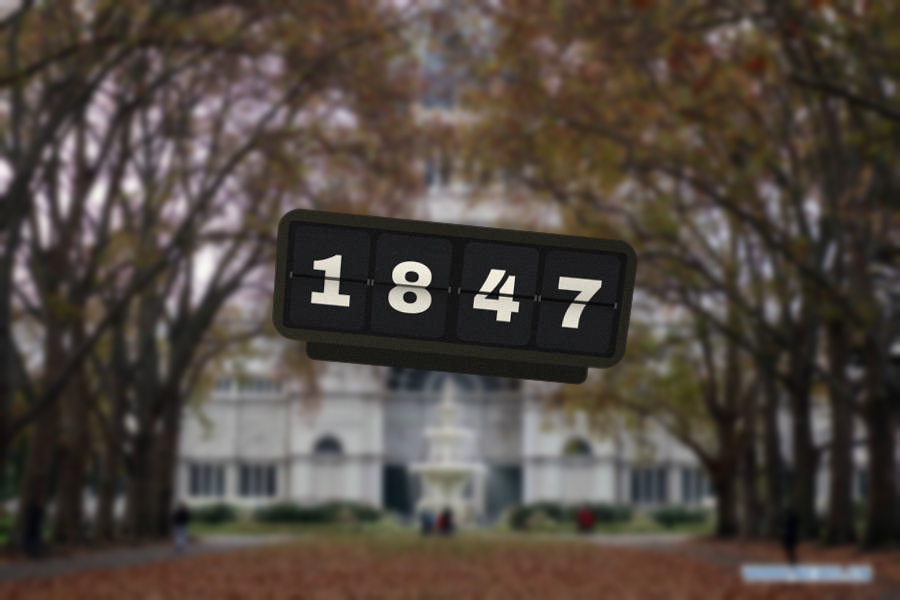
{"hour": 18, "minute": 47}
